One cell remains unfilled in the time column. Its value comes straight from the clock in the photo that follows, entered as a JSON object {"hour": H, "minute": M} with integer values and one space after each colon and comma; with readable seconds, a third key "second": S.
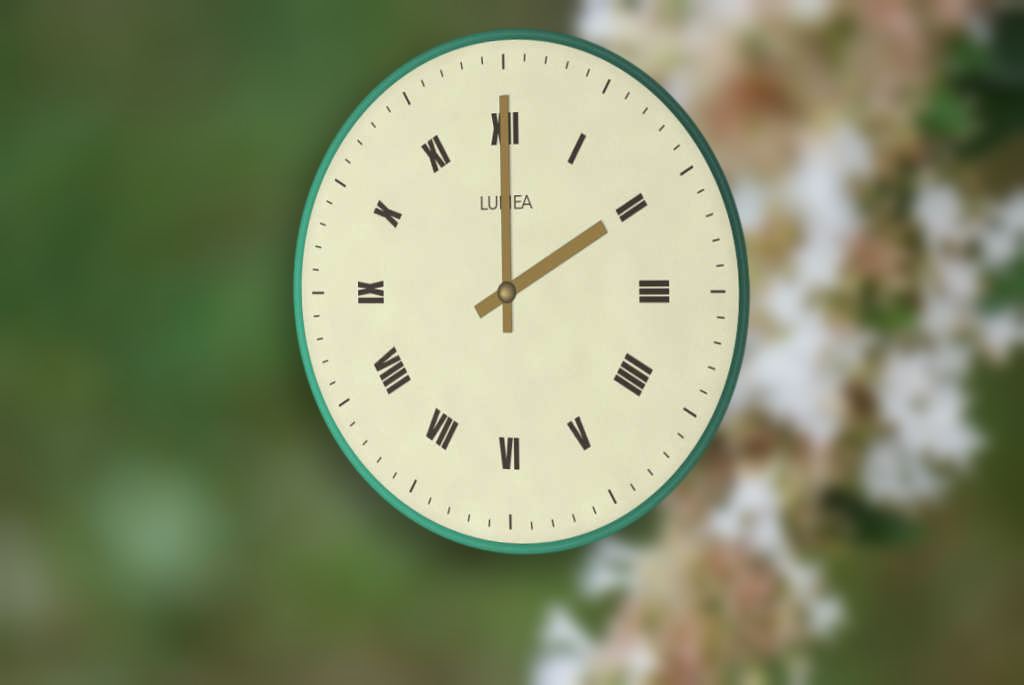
{"hour": 2, "minute": 0}
